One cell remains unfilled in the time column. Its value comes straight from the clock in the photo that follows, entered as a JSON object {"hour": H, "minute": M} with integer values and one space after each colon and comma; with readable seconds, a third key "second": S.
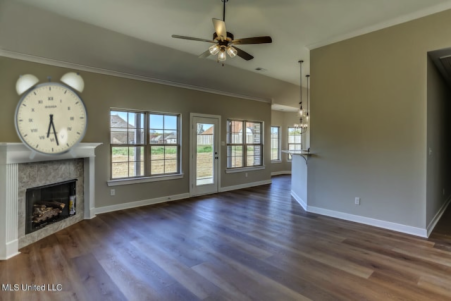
{"hour": 6, "minute": 28}
